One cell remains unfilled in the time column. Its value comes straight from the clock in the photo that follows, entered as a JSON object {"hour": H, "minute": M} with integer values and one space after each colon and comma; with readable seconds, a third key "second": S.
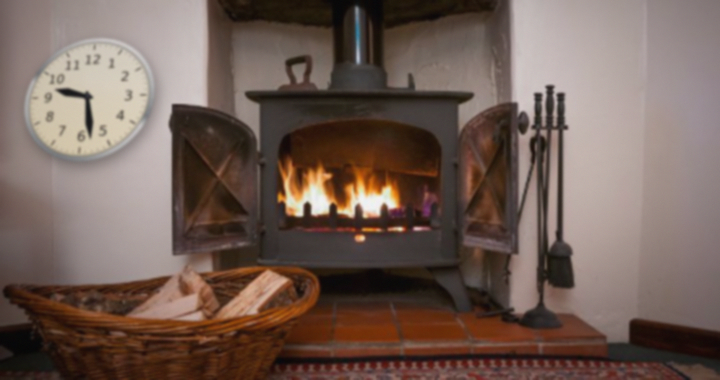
{"hour": 9, "minute": 28}
